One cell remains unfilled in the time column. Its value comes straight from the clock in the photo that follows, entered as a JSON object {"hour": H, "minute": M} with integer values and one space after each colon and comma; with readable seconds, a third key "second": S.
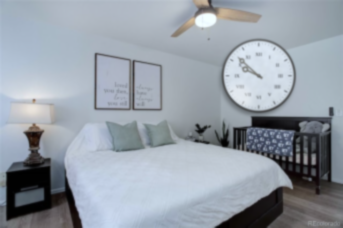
{"hour": 9, "minute": 52}
